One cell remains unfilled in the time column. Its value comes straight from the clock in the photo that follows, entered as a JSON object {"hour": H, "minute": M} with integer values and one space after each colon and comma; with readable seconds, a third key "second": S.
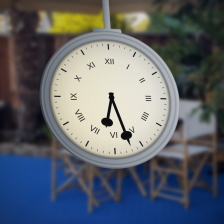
{"hour": 6, "minute": 27}
